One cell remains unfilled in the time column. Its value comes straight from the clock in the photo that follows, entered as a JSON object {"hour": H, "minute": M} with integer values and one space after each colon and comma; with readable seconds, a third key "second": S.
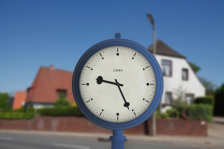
{"hour": 9, "minute": 26}
